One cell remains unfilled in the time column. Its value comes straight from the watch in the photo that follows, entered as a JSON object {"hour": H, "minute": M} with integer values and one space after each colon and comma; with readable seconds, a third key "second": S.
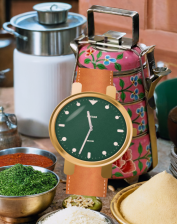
{"hour": 11, "minute": 33}
